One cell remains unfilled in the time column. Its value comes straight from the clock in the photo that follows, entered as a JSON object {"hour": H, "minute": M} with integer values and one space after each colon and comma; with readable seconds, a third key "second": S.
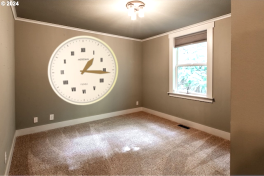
{"hour": 1, "minute": 16}
